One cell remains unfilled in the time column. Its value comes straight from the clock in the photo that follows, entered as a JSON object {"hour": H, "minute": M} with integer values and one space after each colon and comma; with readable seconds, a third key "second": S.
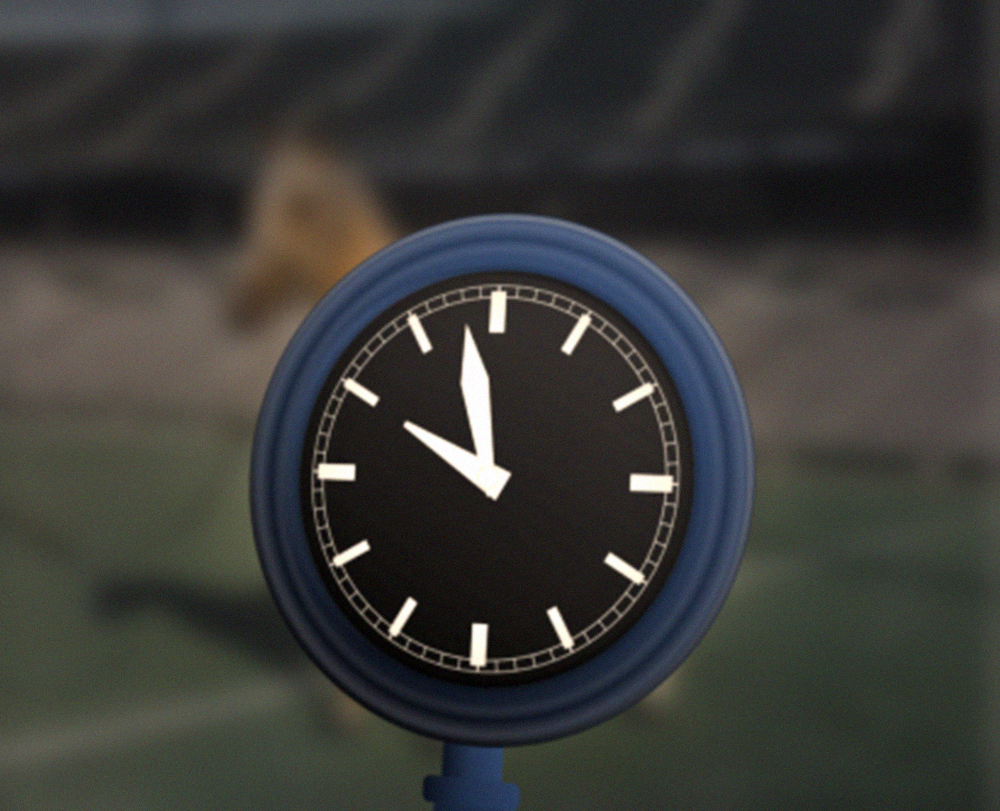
{"hour": 9, "minute": 58}
